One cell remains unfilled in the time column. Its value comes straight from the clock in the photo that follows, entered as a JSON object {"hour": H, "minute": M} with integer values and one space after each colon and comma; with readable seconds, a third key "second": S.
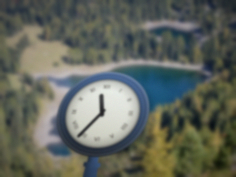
{"hour": 11, "minute": 36}
